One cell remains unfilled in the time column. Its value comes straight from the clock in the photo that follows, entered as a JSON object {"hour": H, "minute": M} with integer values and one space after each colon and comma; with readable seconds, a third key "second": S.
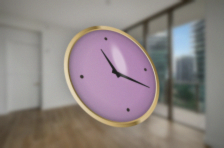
{"hour": 11, "minute": 20}
